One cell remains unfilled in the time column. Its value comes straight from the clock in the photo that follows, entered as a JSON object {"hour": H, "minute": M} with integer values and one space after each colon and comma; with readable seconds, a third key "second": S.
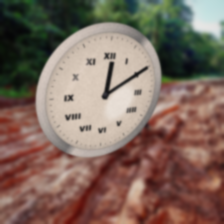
{"hour": 12, "minute": 10}
